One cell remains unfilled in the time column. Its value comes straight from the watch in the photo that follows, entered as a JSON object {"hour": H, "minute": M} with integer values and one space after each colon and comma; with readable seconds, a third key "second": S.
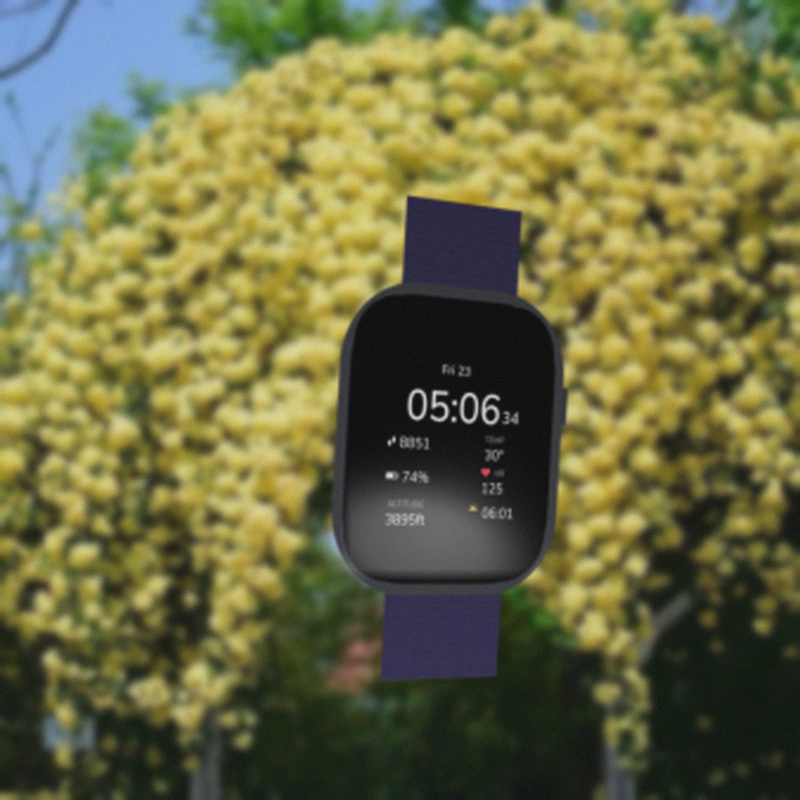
{"hour": 5, "minute": 6}
